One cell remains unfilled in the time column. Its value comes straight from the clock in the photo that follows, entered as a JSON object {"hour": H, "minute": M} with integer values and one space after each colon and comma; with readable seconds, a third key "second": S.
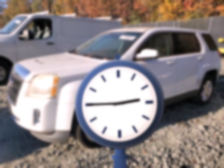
{"hour": 2, "minute": 45}
